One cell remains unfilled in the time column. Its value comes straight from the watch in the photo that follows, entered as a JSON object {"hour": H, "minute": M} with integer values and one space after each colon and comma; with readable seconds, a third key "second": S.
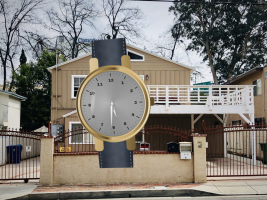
{"hour": 5, "minute": 31}
